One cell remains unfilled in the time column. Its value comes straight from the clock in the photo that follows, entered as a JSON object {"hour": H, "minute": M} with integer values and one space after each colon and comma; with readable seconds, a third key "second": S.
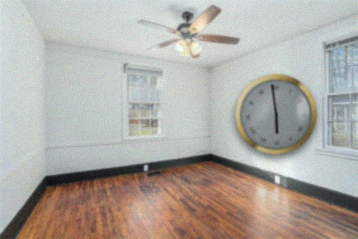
{"hour": 5, "minute": 59}
